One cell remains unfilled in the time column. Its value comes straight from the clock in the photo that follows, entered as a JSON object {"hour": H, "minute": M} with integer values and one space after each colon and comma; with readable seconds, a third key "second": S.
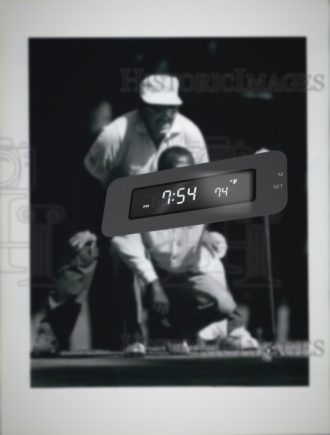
{"hour": 7, "minute": 54}
